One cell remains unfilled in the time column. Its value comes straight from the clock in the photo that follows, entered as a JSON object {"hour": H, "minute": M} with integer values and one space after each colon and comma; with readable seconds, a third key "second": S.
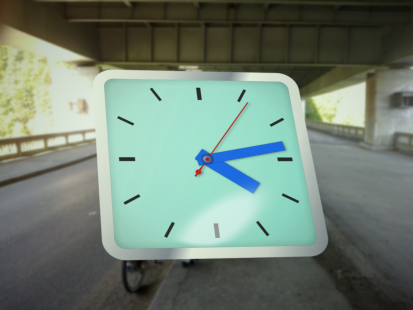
{"hour": 4, "minute": 13, "second": 6}
